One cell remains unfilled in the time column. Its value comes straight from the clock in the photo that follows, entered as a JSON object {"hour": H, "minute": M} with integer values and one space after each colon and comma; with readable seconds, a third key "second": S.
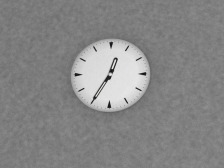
{"hour": 12, "minute": 35}
